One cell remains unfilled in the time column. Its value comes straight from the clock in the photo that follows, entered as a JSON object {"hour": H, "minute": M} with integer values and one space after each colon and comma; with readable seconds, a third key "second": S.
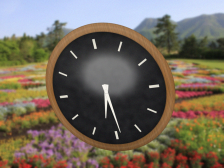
{"hour": 6, "minute": 29}
